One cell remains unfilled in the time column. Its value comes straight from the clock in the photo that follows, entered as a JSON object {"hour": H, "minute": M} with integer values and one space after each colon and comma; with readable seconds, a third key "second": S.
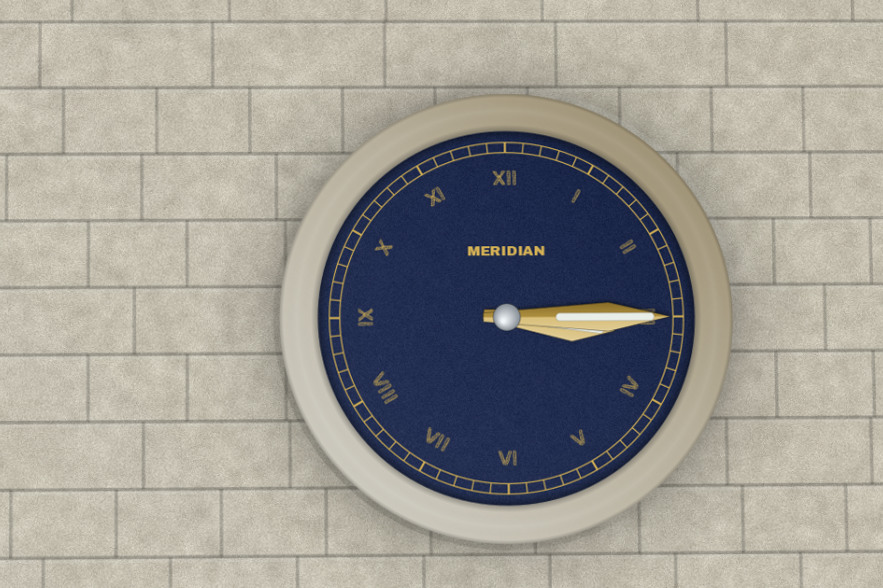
{"hour": 3, "minute": 15}
